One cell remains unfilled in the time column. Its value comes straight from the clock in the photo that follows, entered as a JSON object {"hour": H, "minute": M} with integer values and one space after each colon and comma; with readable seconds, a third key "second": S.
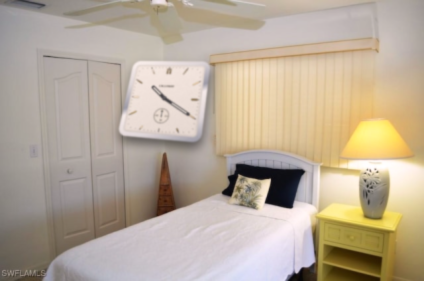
{"hour": 10, "minute": 20}
